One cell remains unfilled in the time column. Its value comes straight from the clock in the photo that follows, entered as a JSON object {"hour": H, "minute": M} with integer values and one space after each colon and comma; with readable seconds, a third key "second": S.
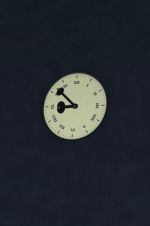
{"hour": 8, "minute": 52}
